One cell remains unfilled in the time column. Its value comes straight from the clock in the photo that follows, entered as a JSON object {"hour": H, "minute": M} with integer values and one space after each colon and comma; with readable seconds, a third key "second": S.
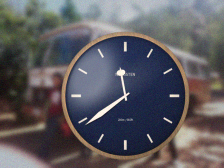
{"hour": 11, "minute": 39}
